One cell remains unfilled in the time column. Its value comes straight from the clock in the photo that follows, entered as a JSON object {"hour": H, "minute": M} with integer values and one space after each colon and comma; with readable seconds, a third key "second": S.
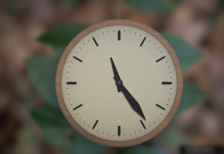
{"hour": 11, "minute": 24}
